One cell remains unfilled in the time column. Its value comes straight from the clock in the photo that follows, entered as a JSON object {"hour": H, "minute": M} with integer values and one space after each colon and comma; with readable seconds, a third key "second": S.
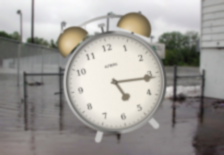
{"hour": 5, "minute": 16}
